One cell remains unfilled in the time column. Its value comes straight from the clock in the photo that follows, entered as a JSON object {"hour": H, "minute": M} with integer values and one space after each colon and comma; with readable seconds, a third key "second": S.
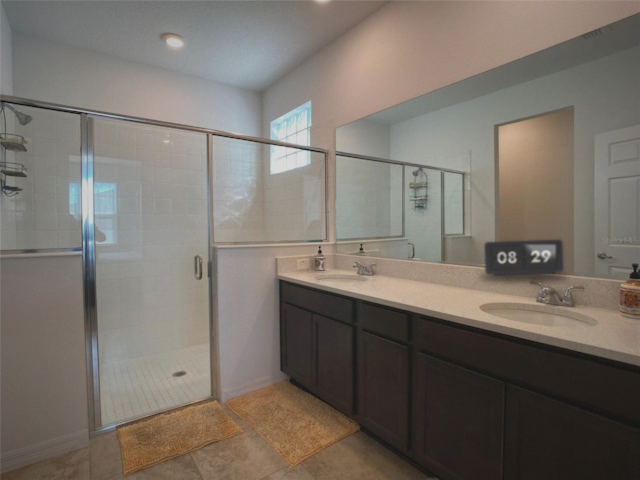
{"hour": 8, "minute": 29}
